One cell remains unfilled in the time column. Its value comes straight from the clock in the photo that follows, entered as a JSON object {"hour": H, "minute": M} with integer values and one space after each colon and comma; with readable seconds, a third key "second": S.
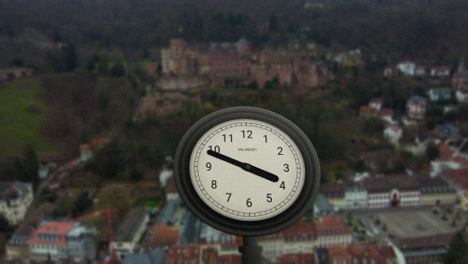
{"hour": 3, "minute": 49}
